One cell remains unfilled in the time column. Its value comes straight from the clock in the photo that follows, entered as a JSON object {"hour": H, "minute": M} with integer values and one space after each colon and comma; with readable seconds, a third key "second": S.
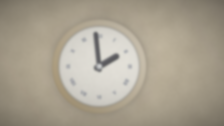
{"hour": 1, "minute": 59}
